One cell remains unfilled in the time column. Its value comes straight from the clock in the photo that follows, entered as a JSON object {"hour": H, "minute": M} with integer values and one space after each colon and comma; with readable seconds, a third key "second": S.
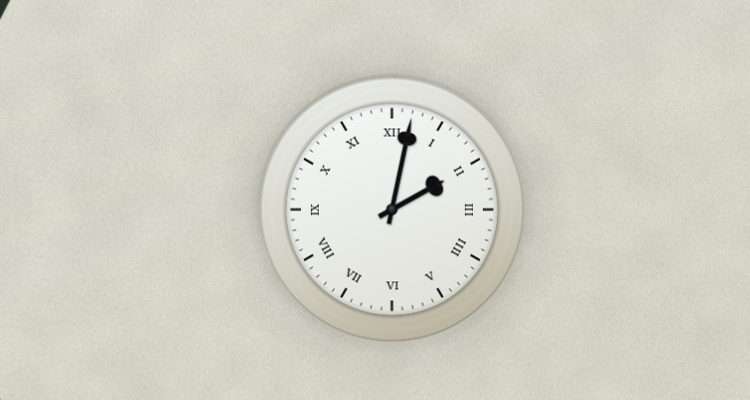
{"hour": 2, "minute": 2}
